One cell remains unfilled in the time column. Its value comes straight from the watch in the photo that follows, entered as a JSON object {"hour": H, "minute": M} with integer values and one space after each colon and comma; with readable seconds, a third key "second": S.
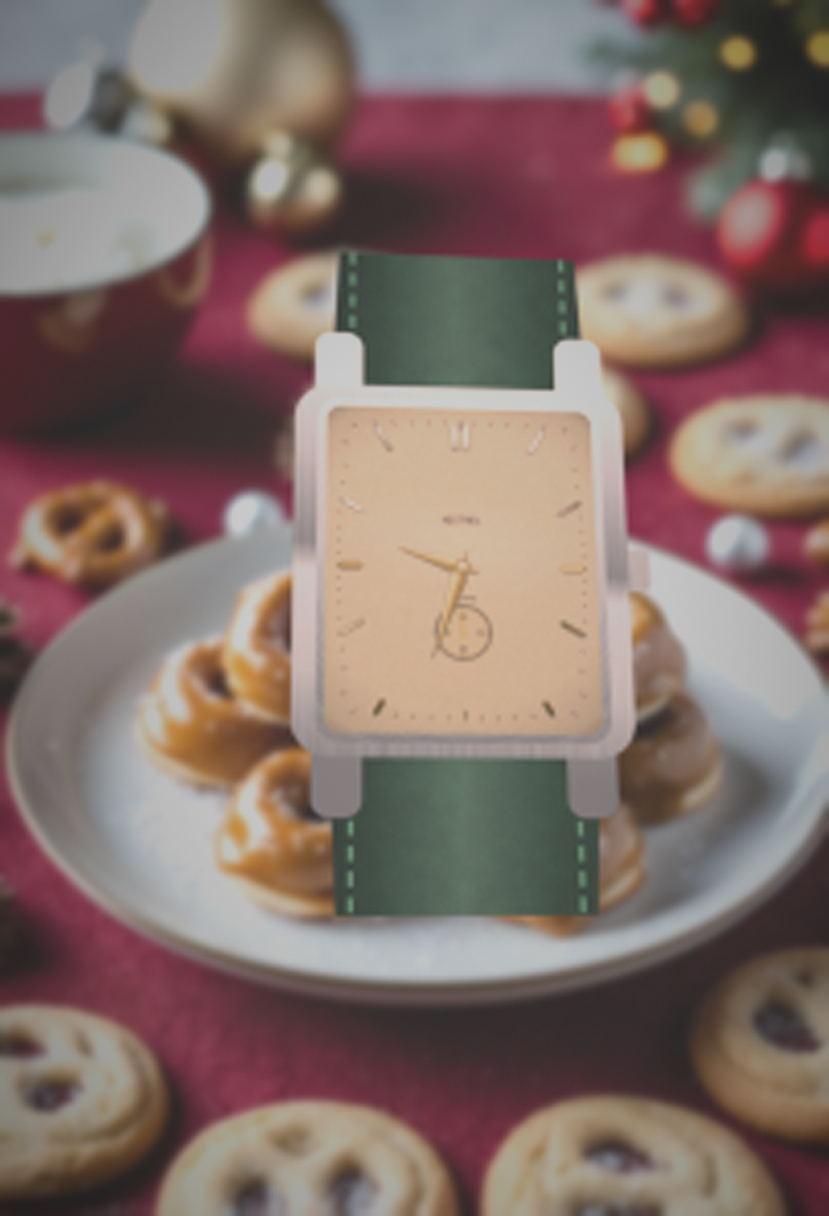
{"hour": 9, "minute": 33}
